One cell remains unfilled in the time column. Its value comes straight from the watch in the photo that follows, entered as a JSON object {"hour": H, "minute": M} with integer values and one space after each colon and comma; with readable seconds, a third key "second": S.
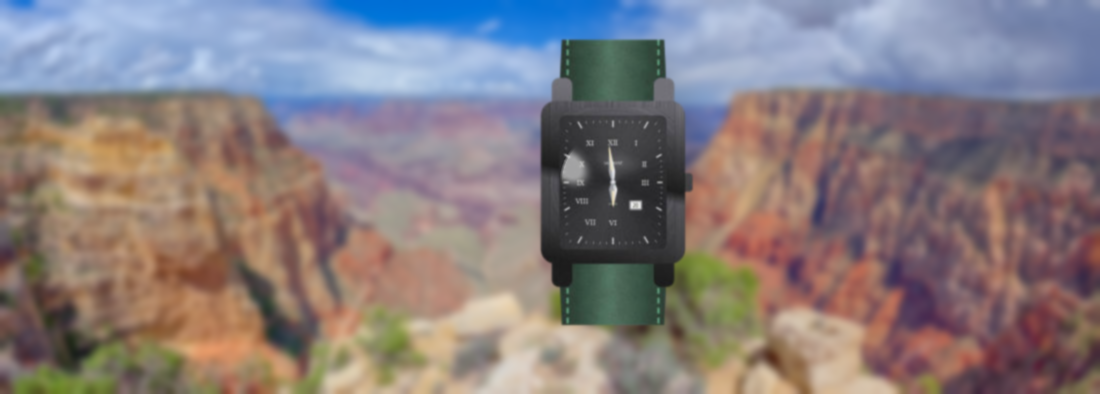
{"hour": 5, "minute": 59}
